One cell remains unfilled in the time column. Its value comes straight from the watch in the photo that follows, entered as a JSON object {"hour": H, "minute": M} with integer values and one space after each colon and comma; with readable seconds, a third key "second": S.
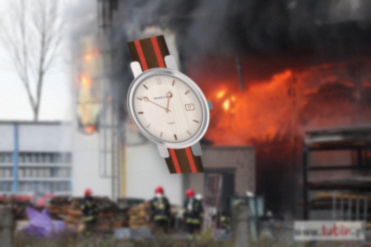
{"hour": 12, "minute": 51}
